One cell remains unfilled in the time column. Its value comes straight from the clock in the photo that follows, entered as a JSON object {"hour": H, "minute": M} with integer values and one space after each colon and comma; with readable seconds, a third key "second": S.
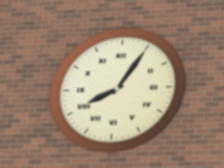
{"hour": 8, "minute": 5}
